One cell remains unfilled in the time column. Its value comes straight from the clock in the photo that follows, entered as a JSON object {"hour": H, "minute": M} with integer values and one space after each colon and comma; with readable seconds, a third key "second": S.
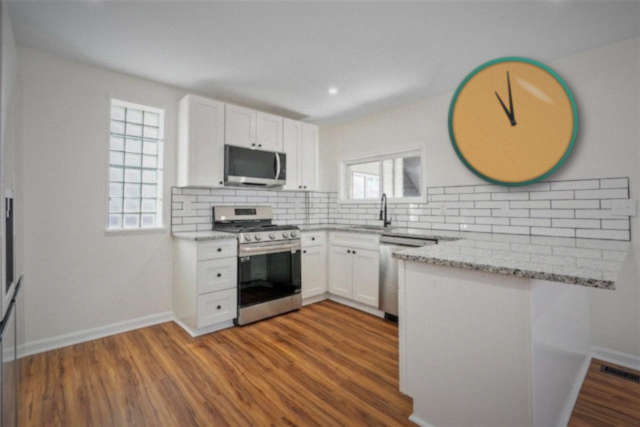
{"hour": 10, "minute": 59}
